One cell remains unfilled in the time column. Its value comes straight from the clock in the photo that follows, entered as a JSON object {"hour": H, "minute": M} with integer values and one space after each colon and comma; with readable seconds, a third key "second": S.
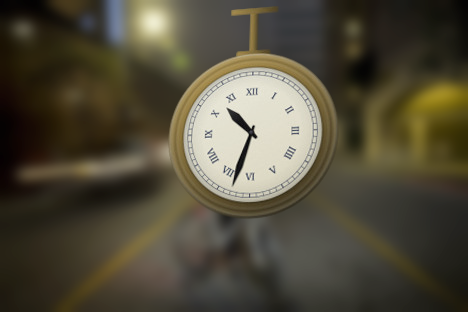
{"hour": 10, "minute": 33}
